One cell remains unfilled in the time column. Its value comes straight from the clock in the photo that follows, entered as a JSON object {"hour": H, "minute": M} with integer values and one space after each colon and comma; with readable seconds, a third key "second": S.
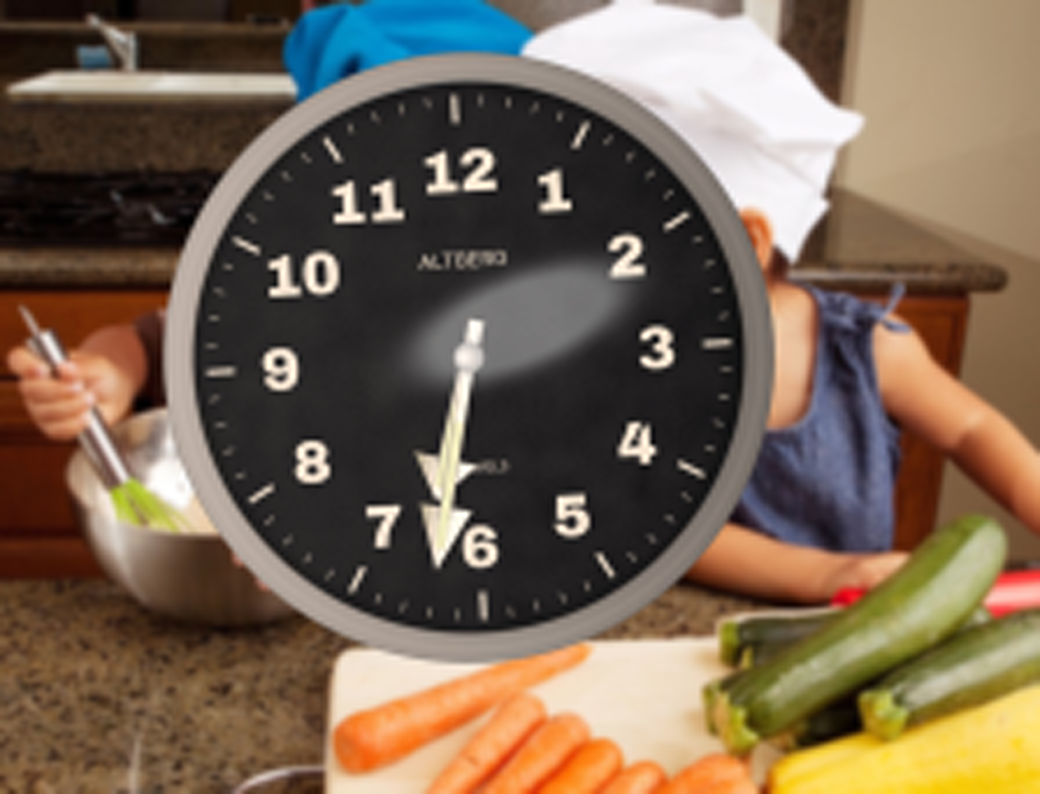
{"hour": 6, "minute": 32}
